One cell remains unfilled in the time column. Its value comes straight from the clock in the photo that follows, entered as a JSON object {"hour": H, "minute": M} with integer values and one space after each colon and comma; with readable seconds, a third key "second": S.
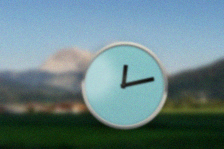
{"hour": 12, "minute": 13}
